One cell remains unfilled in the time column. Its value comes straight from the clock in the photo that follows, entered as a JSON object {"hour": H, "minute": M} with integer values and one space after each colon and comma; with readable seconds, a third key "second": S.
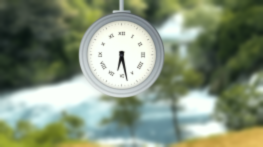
{"hour": 6, "minute": 28}
